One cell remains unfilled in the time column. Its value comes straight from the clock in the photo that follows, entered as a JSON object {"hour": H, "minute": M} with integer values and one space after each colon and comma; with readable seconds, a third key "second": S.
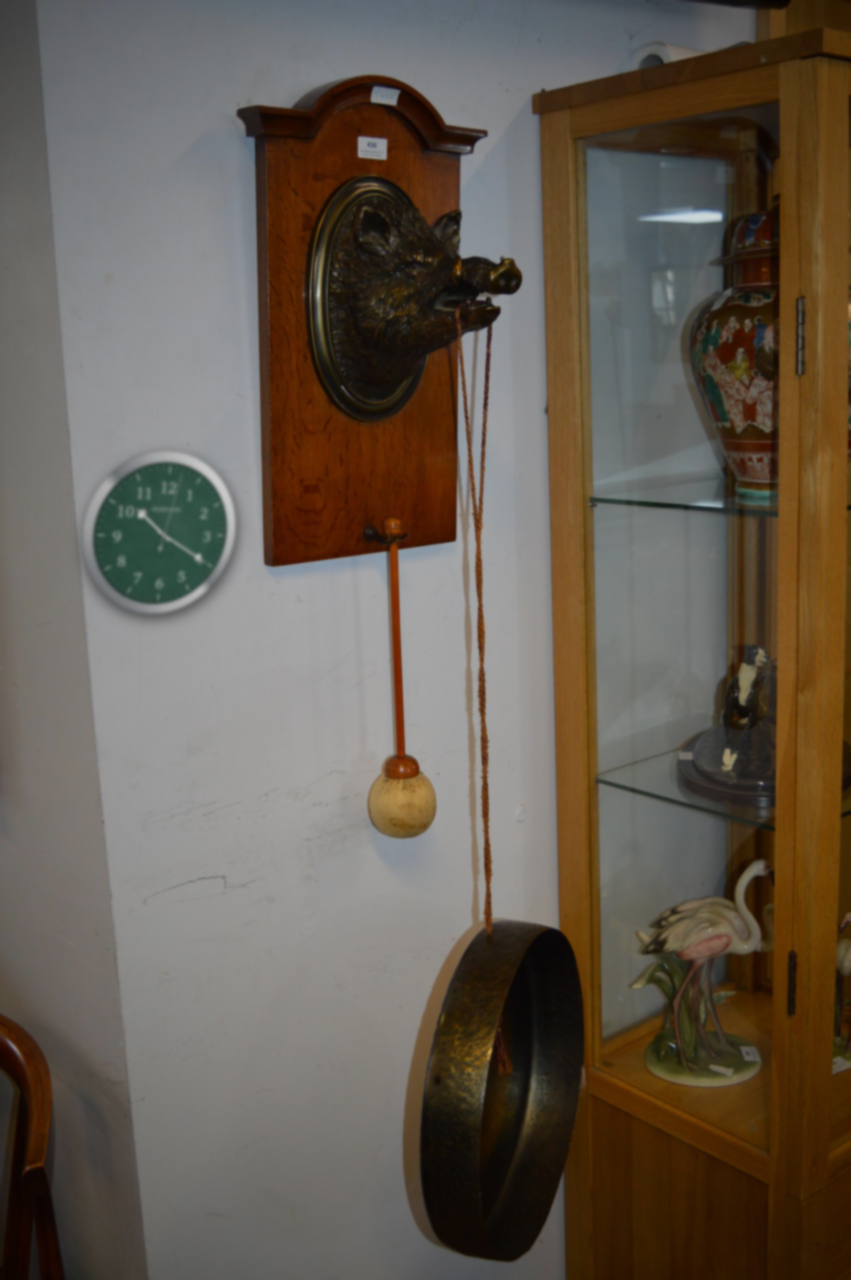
{"hour": 10, "minute": 20, "second": 2}
